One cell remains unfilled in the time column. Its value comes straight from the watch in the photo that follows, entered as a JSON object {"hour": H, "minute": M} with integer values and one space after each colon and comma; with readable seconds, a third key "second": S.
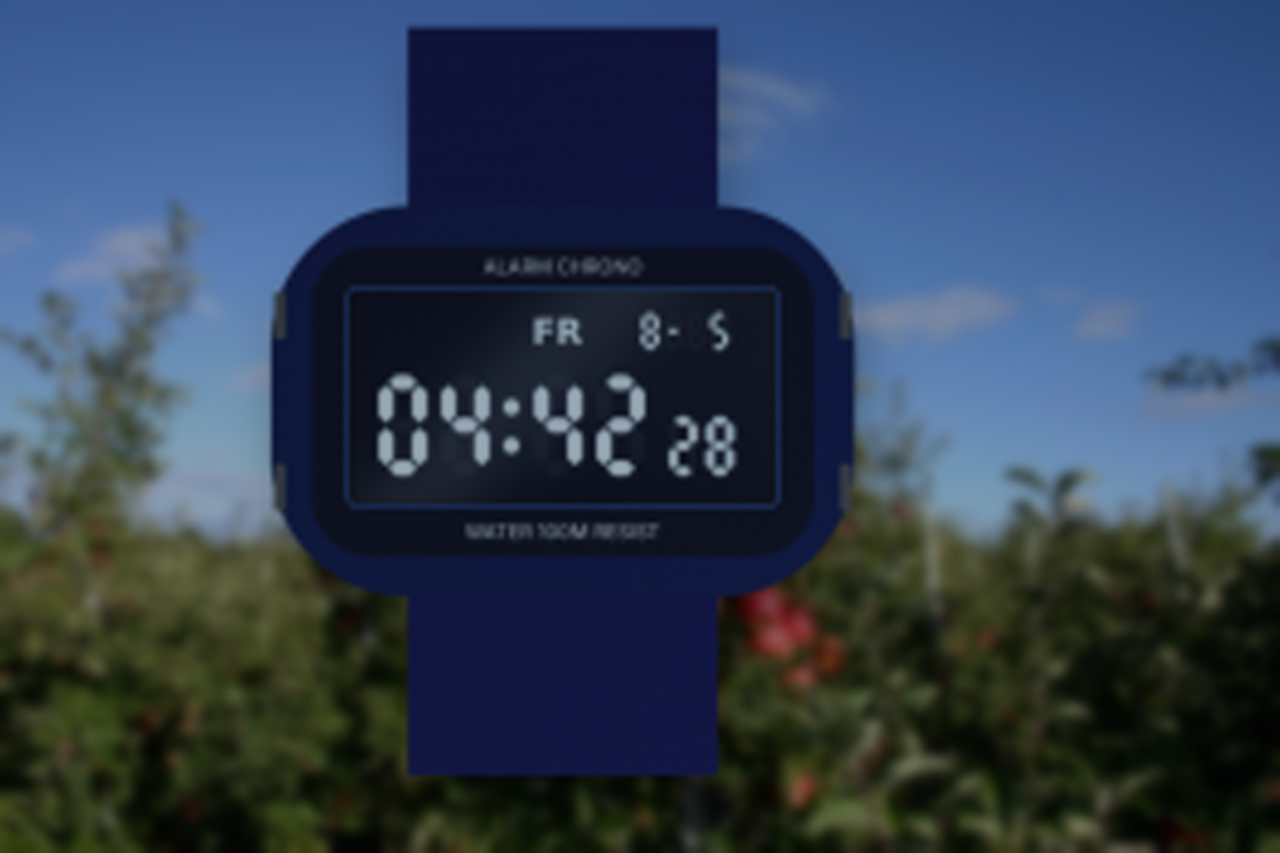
{"hour": 4, "minute": 42, "second": 28}
